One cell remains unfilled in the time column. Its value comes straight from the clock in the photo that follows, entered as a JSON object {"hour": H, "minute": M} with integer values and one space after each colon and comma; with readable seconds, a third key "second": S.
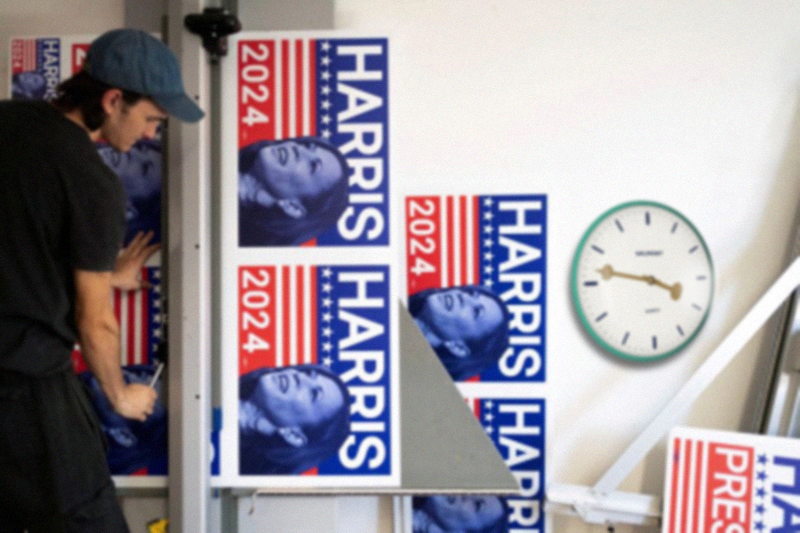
{"hour": 3, "minute": 47}
